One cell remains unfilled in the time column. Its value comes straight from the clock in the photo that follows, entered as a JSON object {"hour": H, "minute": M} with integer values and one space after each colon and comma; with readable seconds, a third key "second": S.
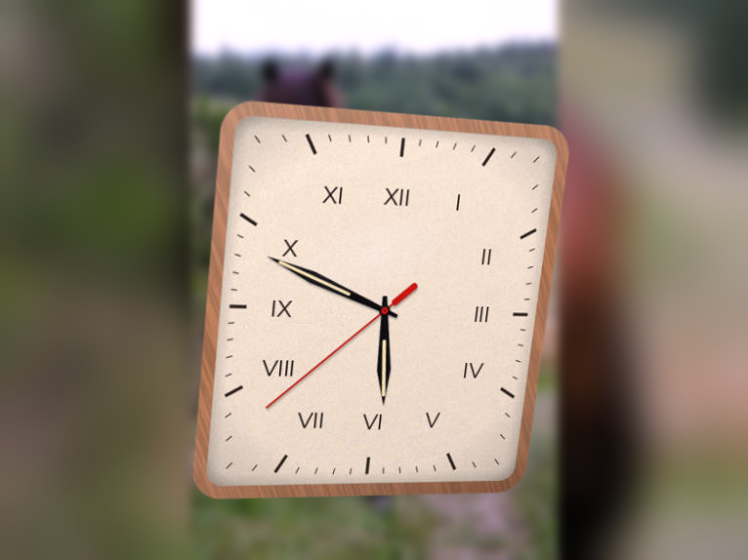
{"hour": 5, "minute": 48, "second": 38}
